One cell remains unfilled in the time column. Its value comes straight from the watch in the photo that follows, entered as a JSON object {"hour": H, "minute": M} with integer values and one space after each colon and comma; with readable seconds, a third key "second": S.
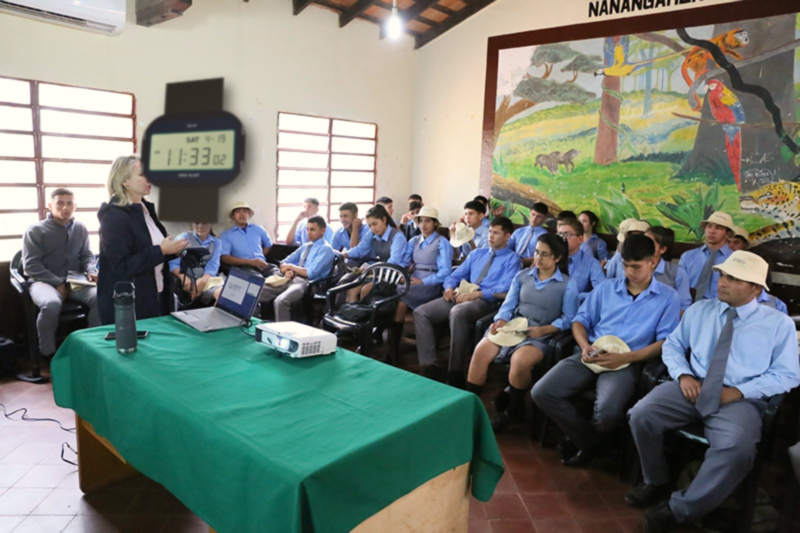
{"hour": 11, "minute": 33}
